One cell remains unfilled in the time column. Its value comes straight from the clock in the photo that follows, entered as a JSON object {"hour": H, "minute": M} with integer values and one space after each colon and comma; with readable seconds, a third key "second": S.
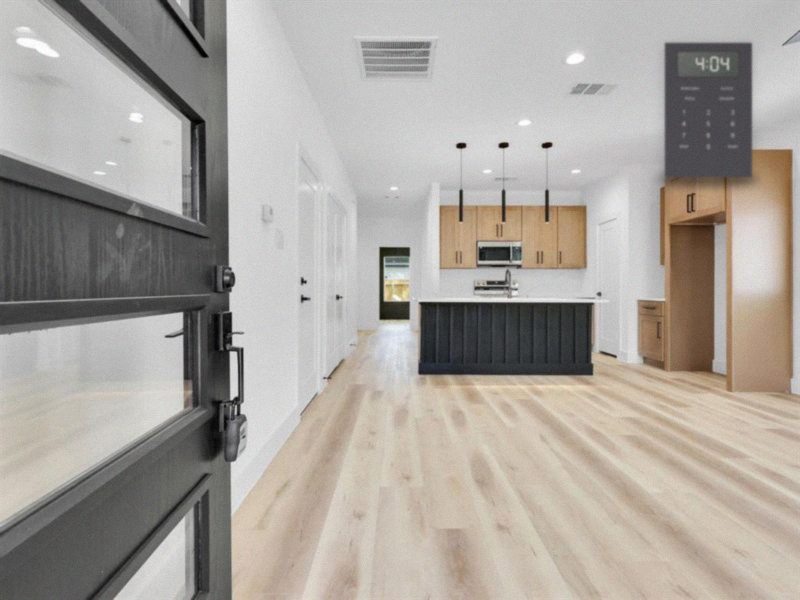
{"hour": 4, "minute": 4}
